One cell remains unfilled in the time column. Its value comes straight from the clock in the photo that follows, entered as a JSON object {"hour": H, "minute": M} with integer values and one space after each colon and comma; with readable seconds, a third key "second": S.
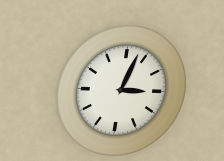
{"hour": 3, "minute": 3}
